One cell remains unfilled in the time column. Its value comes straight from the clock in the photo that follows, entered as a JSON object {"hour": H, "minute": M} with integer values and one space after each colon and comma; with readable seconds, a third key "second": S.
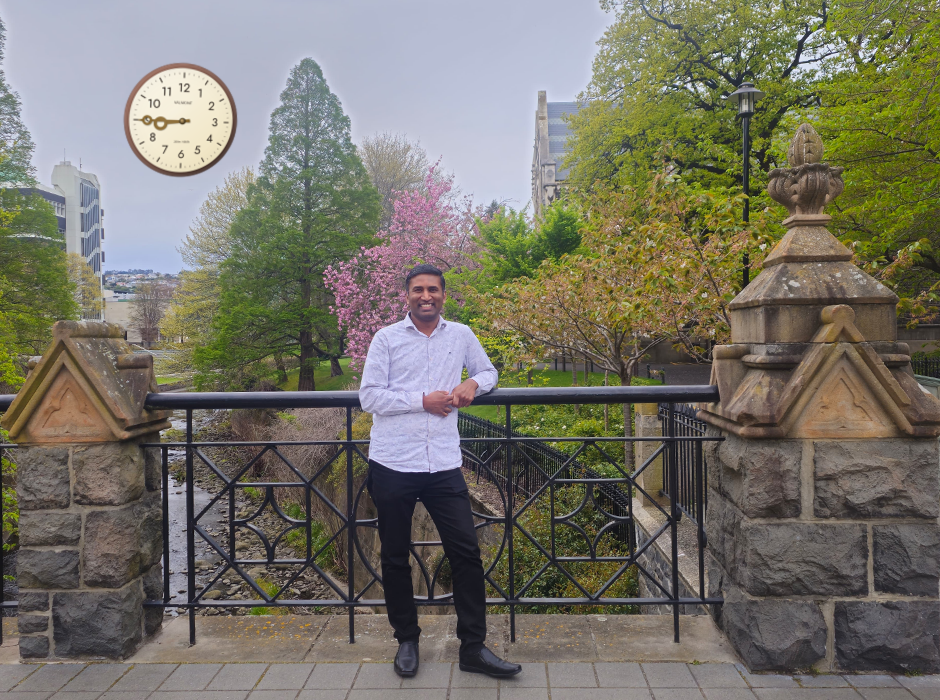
{"hour": 8, "minute": 45}
